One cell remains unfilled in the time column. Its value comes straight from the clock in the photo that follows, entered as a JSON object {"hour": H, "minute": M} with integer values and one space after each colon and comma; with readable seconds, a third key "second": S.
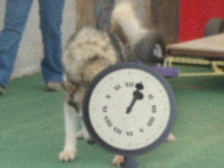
{"hour": 1, "minute": 4}
